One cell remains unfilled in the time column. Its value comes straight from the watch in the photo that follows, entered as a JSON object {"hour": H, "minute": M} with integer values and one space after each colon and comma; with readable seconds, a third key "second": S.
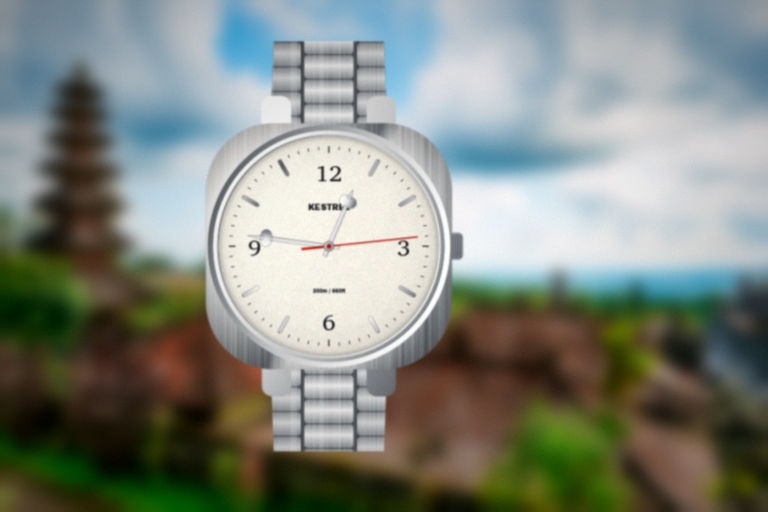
{"hour": 12, "minute": 46, "second": 14}
